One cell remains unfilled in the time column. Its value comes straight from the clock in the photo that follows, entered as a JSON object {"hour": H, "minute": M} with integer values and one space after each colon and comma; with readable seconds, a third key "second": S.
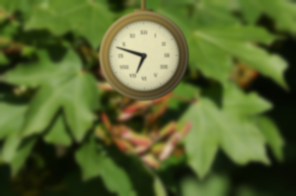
{"hour": 6, "minute": 48}
